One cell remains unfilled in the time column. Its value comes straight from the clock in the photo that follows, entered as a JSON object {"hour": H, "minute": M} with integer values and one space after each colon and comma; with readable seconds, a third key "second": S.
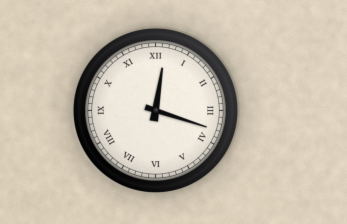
{"hour": 12, "minute": 18}
